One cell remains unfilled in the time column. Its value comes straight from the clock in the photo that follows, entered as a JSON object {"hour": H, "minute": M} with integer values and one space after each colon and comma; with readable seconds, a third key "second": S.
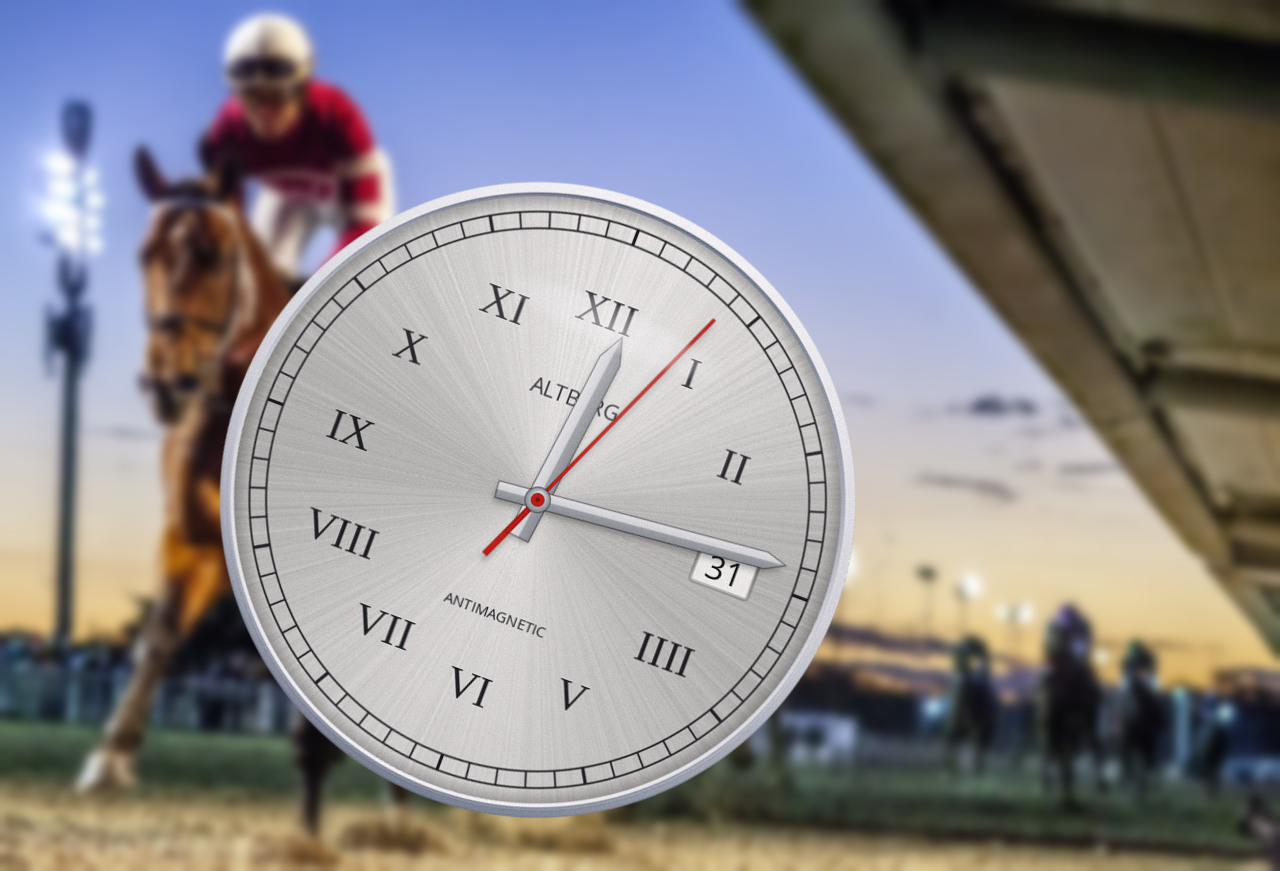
{"hour": 12, "minute": 14, "second": 4}
